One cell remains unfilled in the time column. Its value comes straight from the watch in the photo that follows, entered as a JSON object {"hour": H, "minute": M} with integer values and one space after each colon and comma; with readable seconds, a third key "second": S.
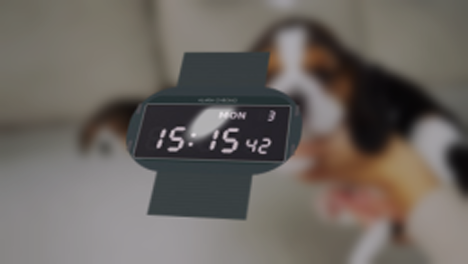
{"hour": 15, "minute": 15, "second": 42}
